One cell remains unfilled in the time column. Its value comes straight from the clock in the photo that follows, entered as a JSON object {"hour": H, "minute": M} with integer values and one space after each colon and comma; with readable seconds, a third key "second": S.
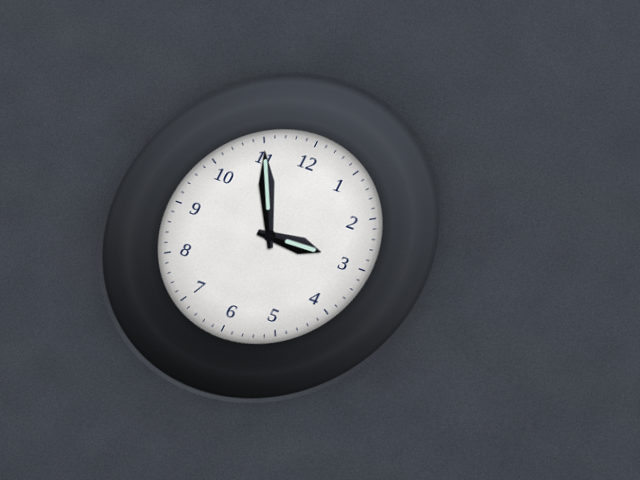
{"hour": 2, "minute": 55}
